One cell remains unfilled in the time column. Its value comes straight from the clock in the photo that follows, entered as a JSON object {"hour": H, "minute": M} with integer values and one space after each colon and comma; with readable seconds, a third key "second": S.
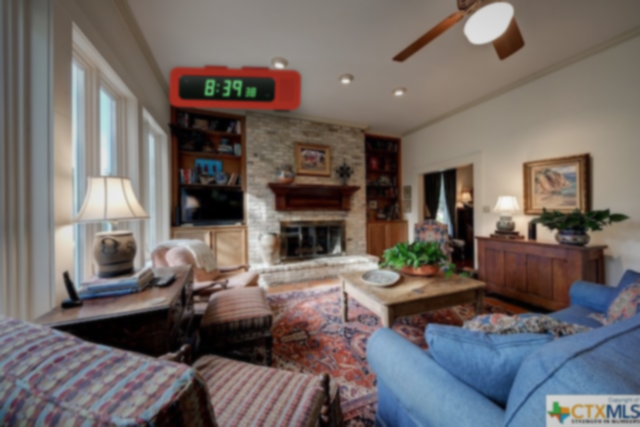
{"hour": 8, "minute": 39}
